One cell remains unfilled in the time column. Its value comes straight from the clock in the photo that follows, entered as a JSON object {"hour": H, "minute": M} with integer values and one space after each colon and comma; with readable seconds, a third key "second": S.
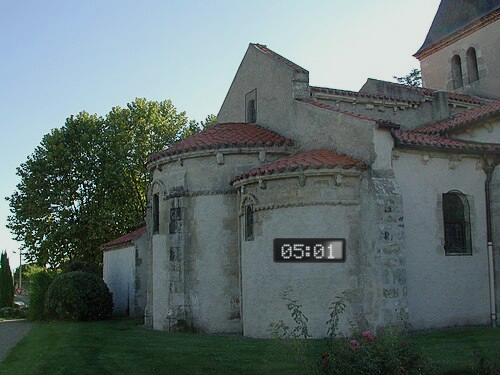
{"hour": 5, "minute": 1}
